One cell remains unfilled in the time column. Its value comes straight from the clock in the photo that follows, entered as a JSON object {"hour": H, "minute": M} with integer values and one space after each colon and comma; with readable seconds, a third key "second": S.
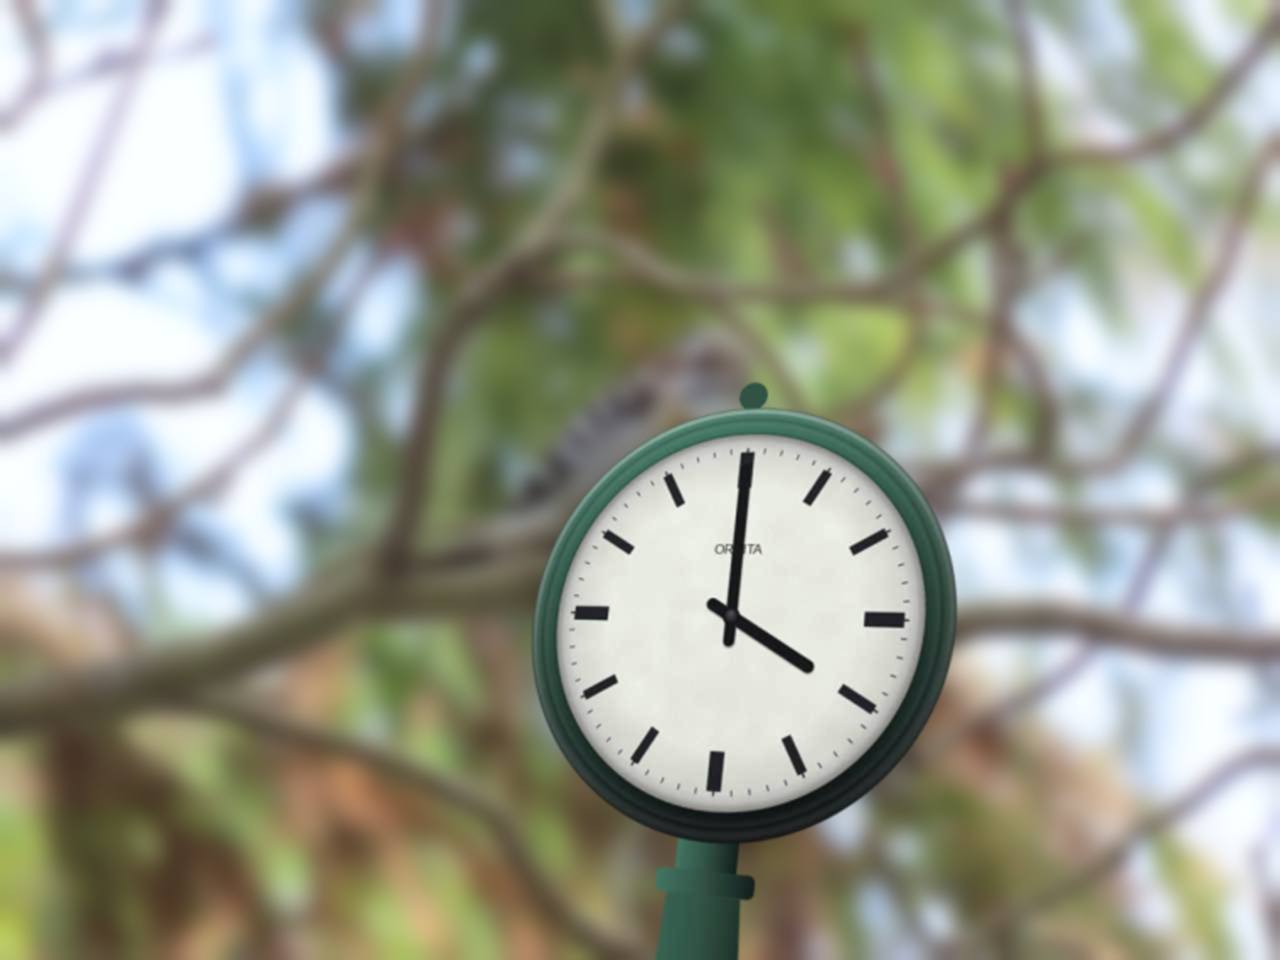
{"hour": 4, "minute": 0}
